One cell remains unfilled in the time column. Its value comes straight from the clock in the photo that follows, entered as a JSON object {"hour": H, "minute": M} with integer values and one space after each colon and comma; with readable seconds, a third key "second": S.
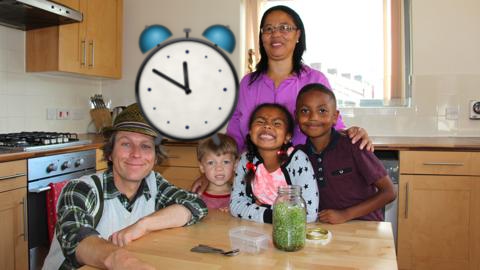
{"hour": 11, "minute": 50}
